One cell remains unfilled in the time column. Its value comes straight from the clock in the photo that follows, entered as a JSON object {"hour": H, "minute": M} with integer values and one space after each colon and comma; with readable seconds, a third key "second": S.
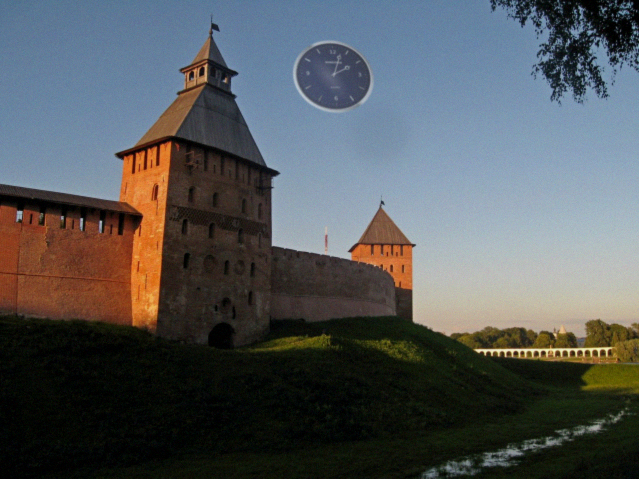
{"hour": 2, "minute": 3}
